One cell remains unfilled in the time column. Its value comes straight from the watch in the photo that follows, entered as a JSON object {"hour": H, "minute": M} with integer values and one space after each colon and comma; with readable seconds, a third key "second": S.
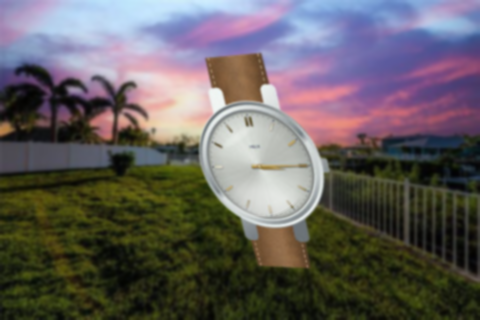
{"hour": 3, "minute": 15}
